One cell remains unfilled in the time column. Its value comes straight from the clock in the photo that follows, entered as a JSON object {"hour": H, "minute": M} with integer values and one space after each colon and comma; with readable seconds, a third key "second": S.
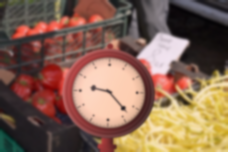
{"hour": 9, "minute": 23}
